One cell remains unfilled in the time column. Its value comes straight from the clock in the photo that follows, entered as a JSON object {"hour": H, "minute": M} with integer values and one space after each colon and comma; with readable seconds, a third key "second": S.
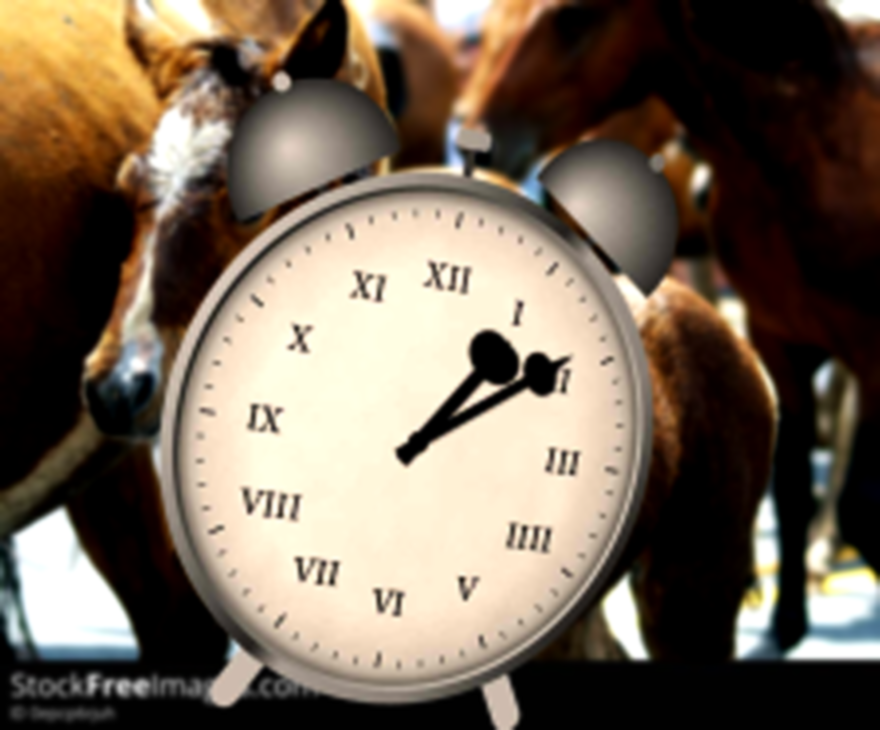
{"hour": 1, "minute": 9}
